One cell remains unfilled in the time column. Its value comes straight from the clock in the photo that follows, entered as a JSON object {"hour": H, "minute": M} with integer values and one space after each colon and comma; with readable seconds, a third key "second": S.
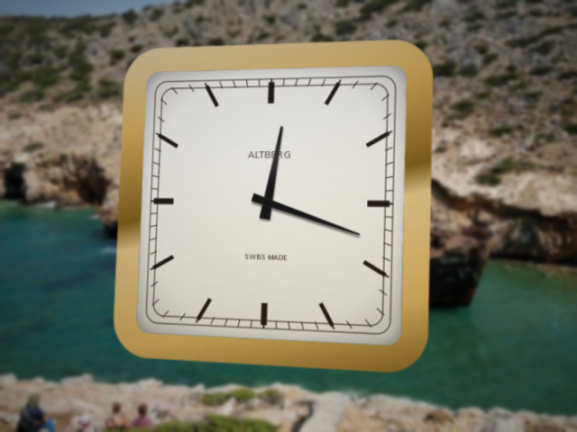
{"hour": 12, "minute": 18}
